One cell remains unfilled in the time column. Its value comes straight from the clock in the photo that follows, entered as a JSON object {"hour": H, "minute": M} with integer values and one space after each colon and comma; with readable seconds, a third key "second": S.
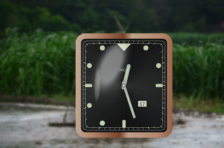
{"hour": 12, "minute": 27}
